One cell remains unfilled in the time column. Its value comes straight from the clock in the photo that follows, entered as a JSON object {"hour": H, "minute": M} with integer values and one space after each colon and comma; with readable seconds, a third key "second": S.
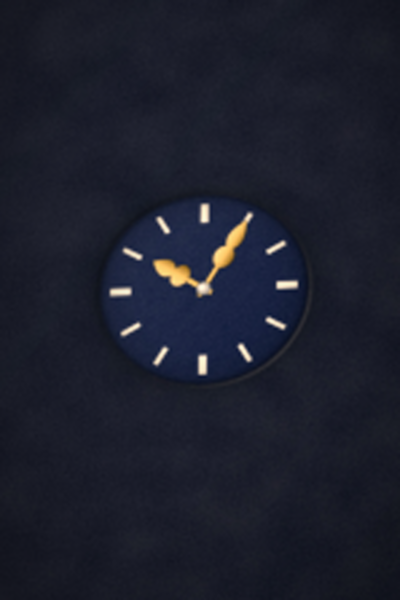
{"hour": 10, "minute": 5}
